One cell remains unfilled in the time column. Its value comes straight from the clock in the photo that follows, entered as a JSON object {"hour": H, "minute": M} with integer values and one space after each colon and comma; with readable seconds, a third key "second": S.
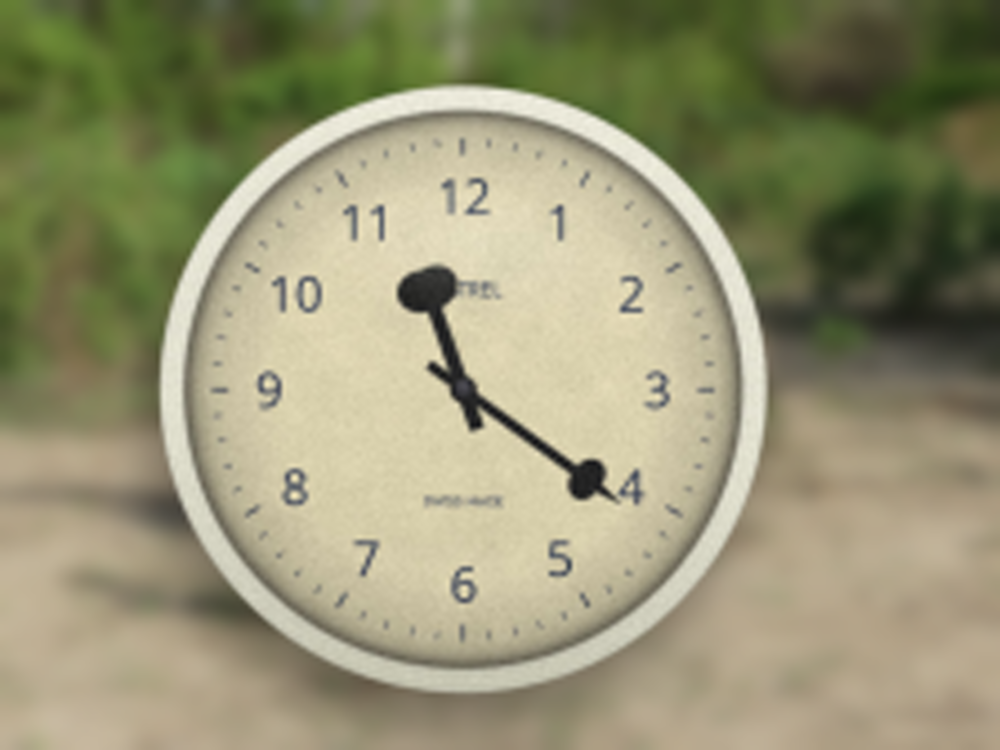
{"hour": 11, "minute": 21}
